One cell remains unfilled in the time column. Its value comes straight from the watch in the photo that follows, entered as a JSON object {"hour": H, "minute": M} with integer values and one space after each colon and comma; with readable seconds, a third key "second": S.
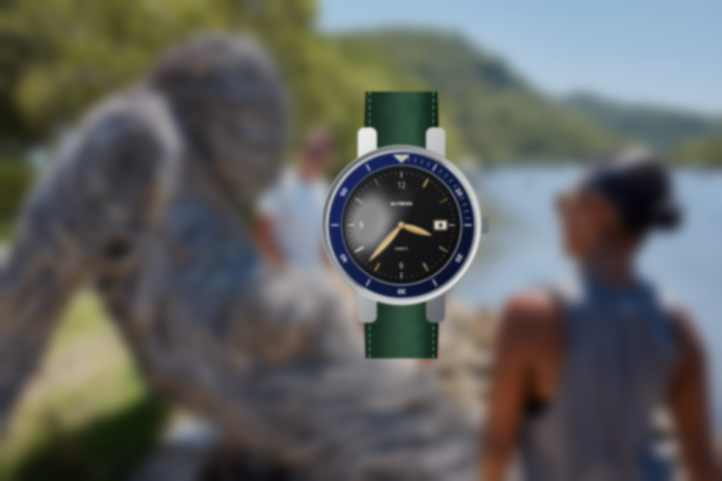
{"hour": 3, "minute": 37}
